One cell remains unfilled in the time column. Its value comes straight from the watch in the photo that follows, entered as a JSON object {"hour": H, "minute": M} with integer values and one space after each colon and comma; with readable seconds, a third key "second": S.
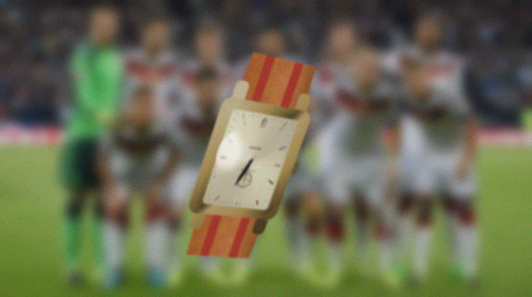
{"hour": 6, "minute": 33}
